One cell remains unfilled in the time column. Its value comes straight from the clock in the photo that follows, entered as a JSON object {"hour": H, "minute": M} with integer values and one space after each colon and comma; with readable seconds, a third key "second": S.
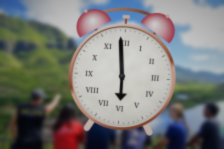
{"hour": 5, "minute": 59}
